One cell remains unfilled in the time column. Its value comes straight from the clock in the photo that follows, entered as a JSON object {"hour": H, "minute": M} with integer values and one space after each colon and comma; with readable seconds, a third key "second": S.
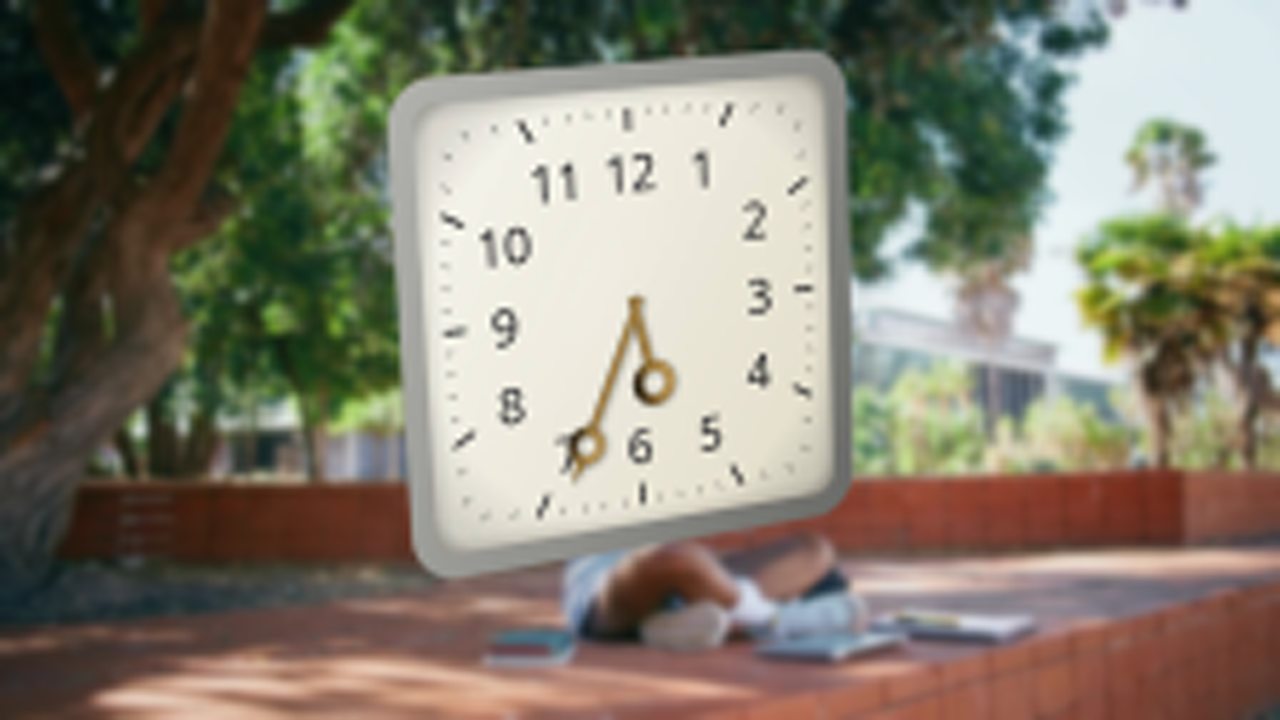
{"hour": 5, "minute": 34}
